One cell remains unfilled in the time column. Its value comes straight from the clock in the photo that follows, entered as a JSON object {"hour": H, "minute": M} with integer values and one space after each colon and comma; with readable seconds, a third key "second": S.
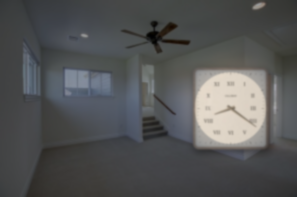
{"hour": 8, "minute": 21}
